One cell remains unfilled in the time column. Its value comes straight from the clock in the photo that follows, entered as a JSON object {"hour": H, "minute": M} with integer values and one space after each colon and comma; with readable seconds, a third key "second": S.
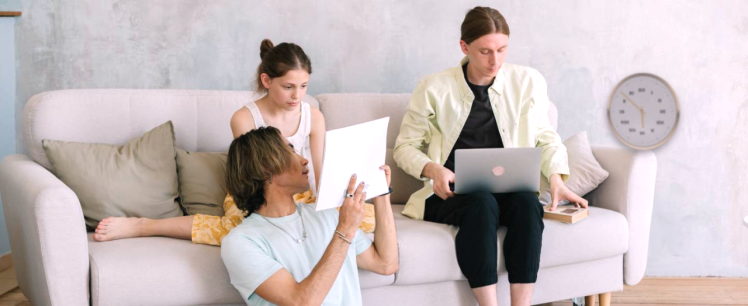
{"hour": 5, "minute": 52}
